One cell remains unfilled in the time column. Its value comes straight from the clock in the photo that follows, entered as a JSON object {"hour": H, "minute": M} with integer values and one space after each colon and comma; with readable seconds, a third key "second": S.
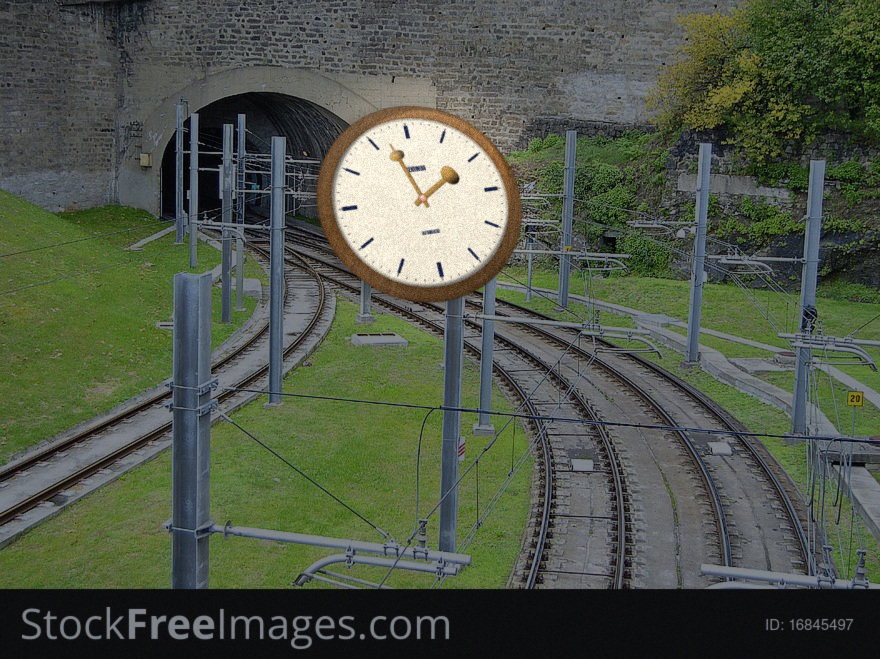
{"hour": 1, "minute": 57}
